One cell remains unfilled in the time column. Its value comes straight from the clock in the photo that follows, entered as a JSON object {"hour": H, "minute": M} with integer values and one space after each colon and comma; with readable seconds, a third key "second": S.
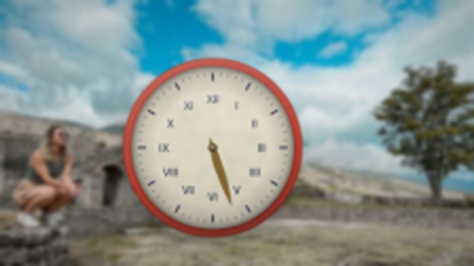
{"hour": 5, "minute": 27}
